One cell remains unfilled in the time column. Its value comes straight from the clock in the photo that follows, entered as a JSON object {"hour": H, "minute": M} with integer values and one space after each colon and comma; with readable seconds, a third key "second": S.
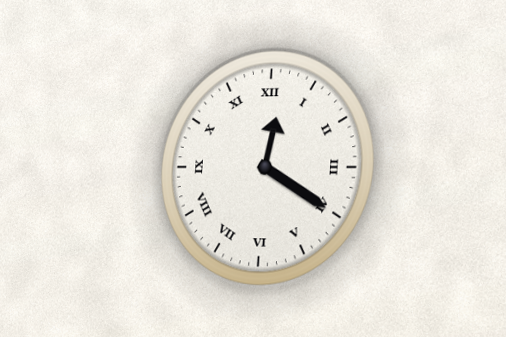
{"hour": 12, "minute": 20}
